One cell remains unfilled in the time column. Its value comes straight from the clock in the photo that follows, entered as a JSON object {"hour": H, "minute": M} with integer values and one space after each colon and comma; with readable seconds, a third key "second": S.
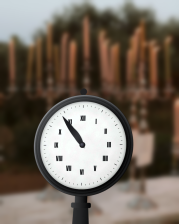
{"hour": 10, "minute": 54}
